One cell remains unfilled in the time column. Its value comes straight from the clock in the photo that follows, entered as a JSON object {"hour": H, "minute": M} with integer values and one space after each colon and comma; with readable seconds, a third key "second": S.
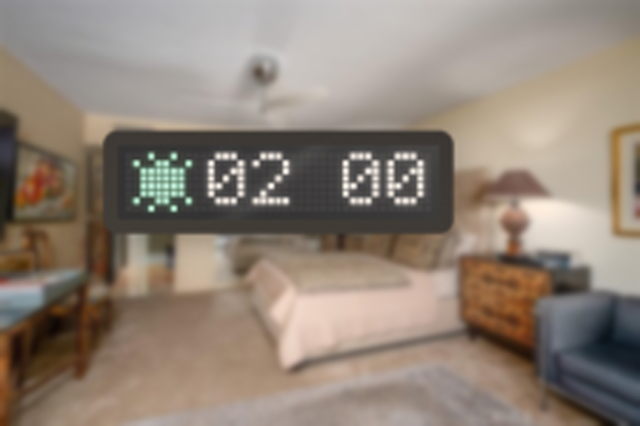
{"hour": 2, "minute": 0}
